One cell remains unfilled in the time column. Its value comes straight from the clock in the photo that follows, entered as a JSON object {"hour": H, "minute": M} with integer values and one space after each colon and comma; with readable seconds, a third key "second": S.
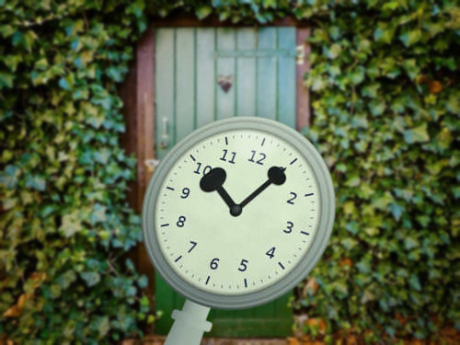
{"hour": 10, "minute": 5}
